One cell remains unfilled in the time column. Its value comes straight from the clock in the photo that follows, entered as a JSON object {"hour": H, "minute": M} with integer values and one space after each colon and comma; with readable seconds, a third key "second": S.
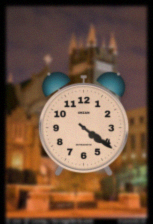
{"hour": 4, "minute": 21}
